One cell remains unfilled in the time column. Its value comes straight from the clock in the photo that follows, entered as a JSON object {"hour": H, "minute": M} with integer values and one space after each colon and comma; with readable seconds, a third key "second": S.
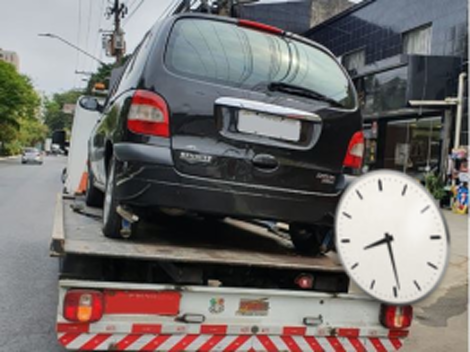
{"hour": 8, "minute": 29}
